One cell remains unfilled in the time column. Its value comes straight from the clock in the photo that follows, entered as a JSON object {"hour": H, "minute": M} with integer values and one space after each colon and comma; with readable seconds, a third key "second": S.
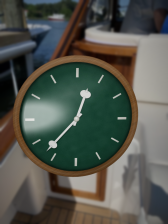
{"hour": 12, "minute": 37}
